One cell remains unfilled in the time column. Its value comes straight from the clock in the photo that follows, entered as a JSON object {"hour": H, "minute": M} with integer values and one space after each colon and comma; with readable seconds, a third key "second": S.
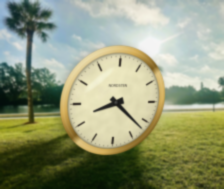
{"hour": 8, "minute": 22}
